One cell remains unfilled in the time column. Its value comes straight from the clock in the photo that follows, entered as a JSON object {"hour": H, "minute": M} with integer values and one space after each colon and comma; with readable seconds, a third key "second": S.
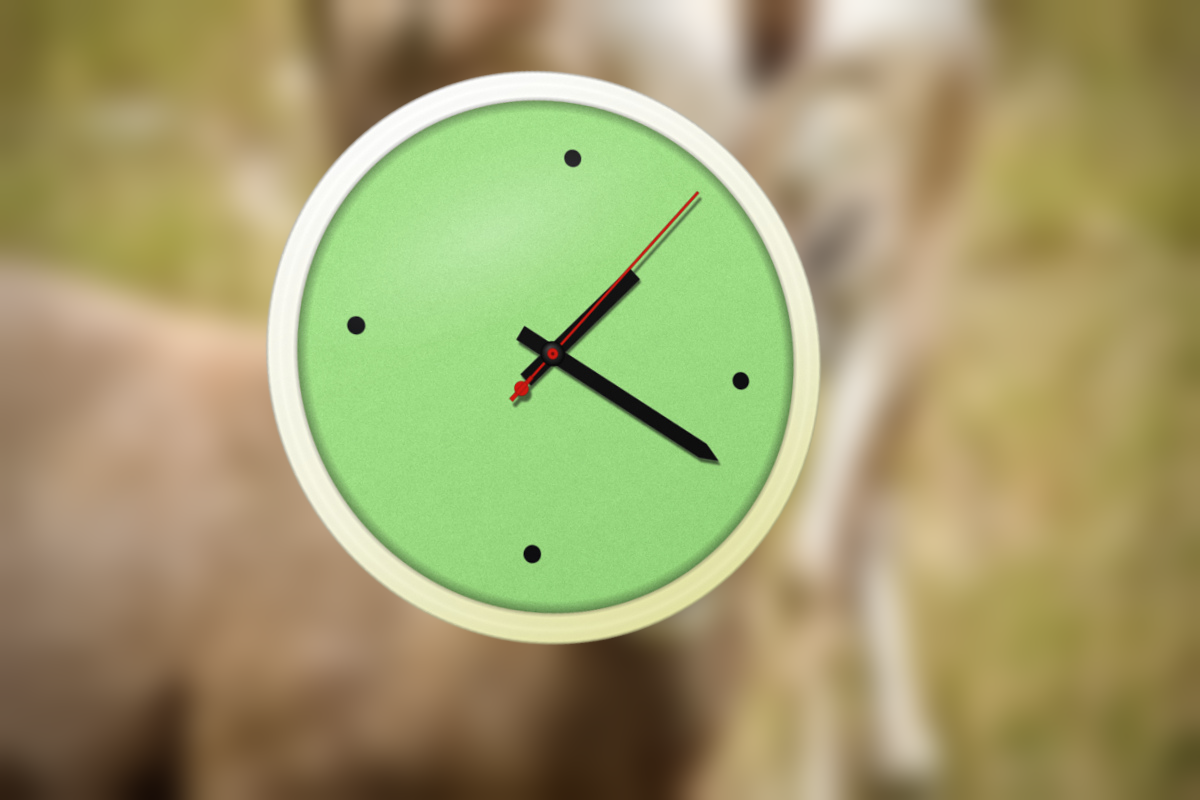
{"hour": 1, "minute": 19, "second": 6}
